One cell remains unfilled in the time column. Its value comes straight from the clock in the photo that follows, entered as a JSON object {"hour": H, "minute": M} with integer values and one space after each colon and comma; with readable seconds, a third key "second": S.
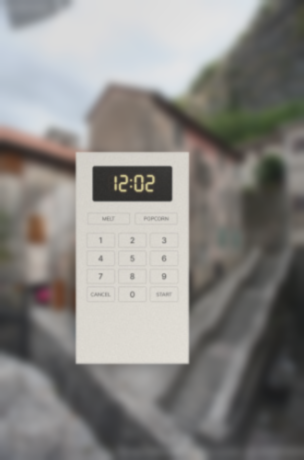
{"hour": 12, "minute": 2}
